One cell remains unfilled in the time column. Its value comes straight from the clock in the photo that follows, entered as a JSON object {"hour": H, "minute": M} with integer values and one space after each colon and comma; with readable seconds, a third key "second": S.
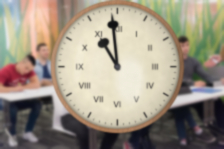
{"hour": 10, "minute": 59}
